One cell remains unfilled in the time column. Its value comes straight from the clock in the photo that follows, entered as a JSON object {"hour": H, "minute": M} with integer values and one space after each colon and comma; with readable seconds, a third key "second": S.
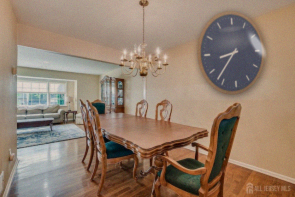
{"hour": 8, "minute": 37}
